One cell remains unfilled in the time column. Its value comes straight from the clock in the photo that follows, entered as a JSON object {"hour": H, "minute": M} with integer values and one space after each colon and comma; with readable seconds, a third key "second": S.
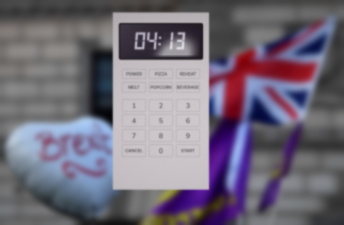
{"hour": 4, "minute": 13}
